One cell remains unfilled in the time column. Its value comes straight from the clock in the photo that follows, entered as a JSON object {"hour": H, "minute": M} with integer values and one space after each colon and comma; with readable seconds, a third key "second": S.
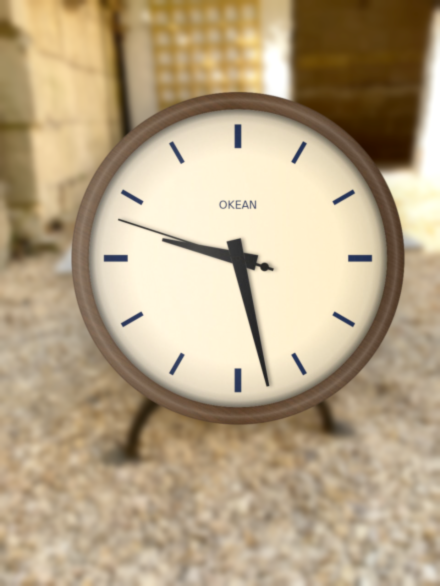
{"hour": 9, "minute": 27, "second": 48}
